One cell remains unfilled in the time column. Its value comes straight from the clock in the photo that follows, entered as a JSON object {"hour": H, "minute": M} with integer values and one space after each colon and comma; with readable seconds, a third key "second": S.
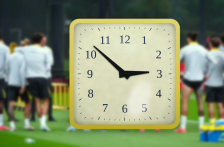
{"hour": 2, "minute": 52}
